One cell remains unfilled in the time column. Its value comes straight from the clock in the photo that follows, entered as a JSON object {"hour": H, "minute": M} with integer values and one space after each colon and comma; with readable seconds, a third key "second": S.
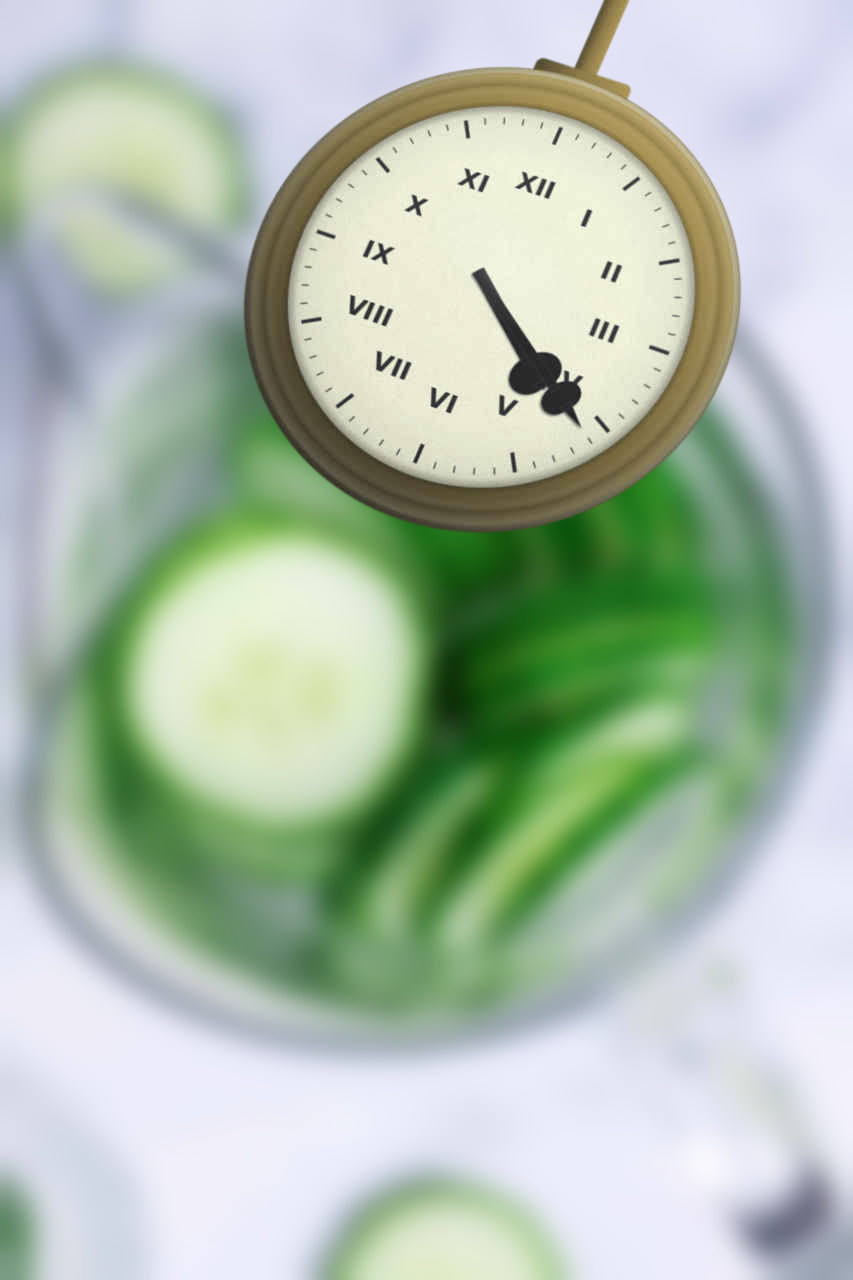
{"hour": 4, "minute": 21}
